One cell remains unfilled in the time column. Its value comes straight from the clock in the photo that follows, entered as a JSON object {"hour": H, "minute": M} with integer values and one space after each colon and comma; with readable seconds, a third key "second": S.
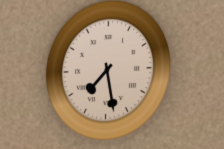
{"hour": 7, "minute": 28}
